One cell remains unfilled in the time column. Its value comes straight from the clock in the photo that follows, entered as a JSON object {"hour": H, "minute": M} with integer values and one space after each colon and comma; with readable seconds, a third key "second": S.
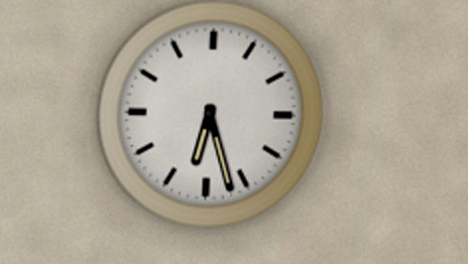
{"hour": 6, "minute": 27}
